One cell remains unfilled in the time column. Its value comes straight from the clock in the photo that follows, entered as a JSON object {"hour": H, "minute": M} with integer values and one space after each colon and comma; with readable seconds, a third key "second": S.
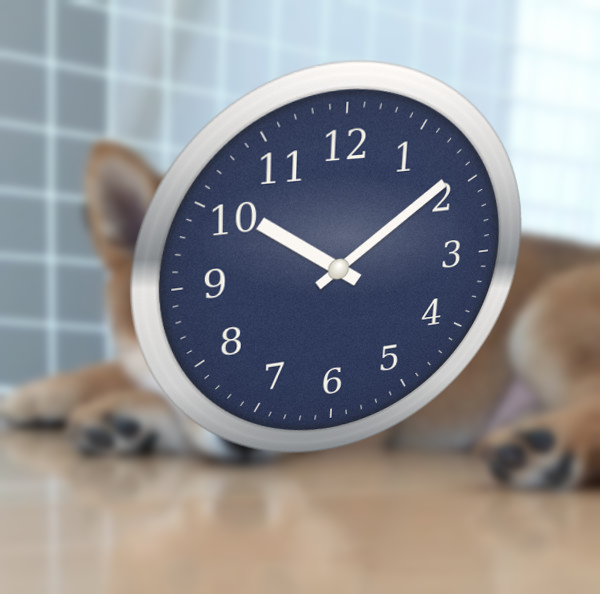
{"hour": 10, "minute": 9}
